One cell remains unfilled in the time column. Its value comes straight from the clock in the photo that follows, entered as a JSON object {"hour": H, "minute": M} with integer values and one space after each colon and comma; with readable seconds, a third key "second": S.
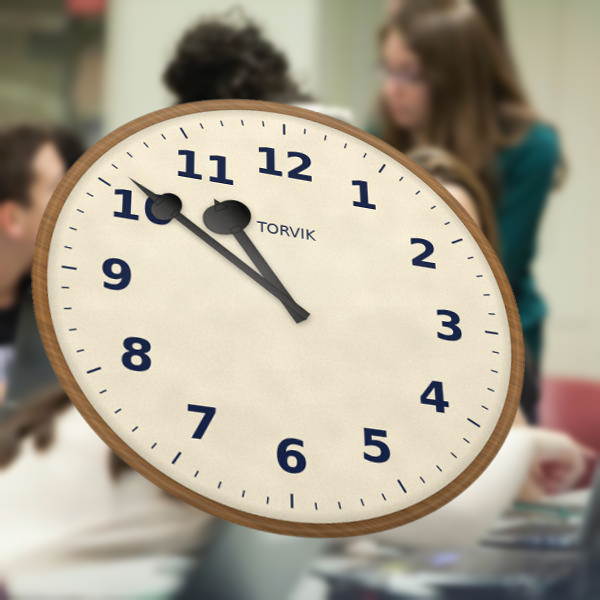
{"hour": 10, "minute": 51}
